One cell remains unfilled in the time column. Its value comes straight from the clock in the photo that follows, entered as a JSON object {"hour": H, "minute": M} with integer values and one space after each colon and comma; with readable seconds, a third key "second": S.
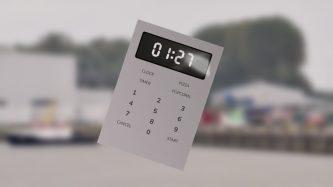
{"hour": 1, "minute": 27}
